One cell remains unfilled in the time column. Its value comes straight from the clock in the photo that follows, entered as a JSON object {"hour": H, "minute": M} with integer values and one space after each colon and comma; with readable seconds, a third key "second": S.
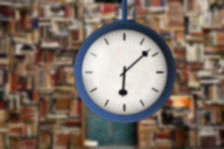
{"hour": 6, "minute": 8}
